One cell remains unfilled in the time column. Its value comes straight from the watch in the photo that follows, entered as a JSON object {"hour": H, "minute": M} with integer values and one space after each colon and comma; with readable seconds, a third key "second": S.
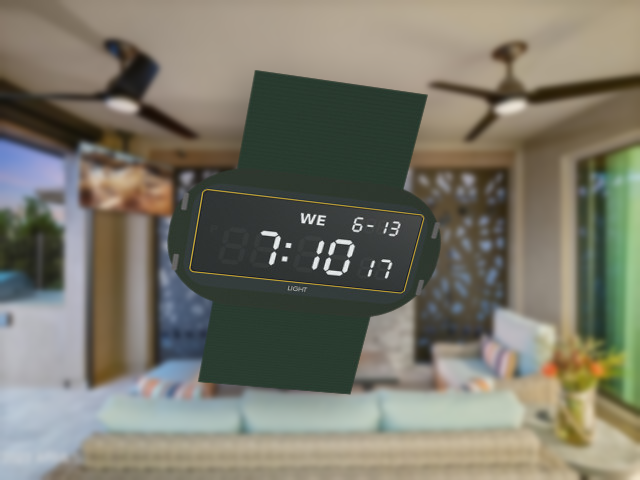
{"hour": 7, "minute": 10, "second": 17}
